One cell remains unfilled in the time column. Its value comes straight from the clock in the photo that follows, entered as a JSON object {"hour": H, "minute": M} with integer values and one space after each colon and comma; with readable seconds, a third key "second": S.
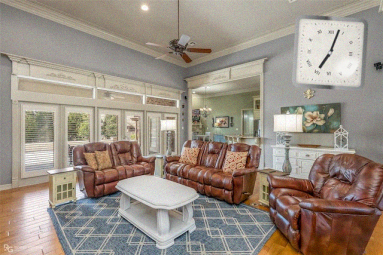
{"hour": 7, "minute": 3}
